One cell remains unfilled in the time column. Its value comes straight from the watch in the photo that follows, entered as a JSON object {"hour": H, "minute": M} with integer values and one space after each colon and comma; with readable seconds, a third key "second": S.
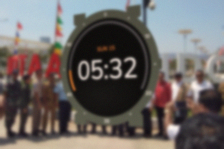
{"hour": 5, "minute": 32}
